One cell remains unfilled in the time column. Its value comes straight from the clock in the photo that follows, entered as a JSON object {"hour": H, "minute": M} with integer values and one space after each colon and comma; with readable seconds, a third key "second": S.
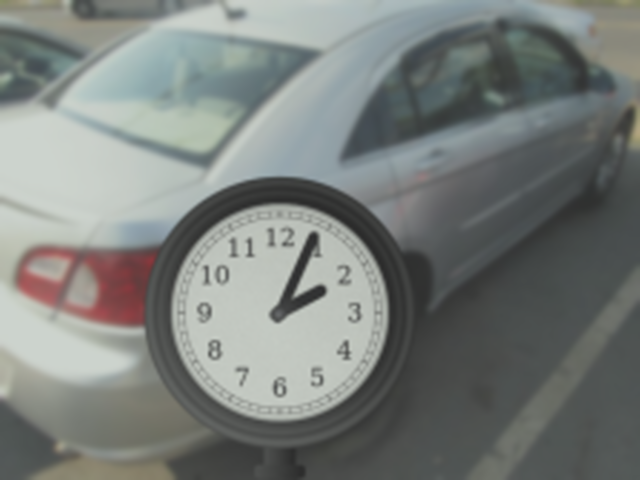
{"hour": 2, "minute": 4}
